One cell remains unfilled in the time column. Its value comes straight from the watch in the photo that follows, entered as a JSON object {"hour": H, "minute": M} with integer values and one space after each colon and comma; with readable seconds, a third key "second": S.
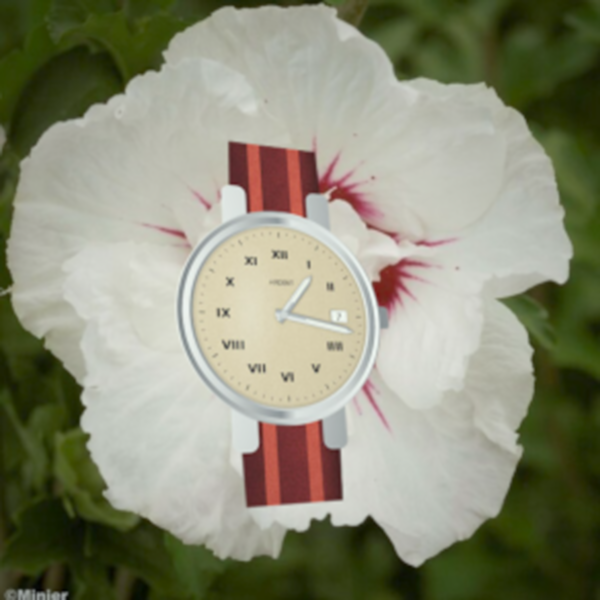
{"hour": 1, "minute": 17}
